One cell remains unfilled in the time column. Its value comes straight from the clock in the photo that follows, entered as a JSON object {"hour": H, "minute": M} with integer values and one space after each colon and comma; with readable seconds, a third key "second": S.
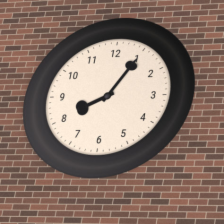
{"hour": 8, "minute": 5}
